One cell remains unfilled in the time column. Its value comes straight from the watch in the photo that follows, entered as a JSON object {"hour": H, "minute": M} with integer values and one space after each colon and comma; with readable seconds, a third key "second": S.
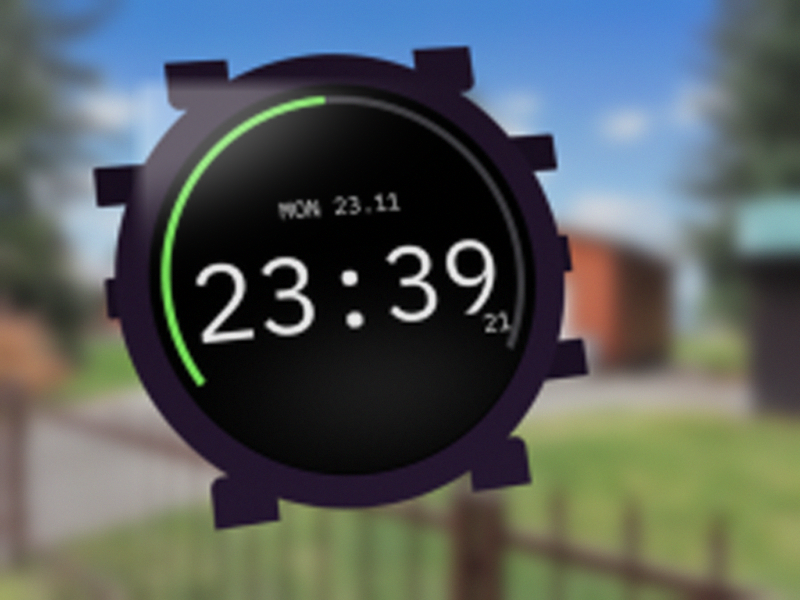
{"hour": 23, "minute": 39}
